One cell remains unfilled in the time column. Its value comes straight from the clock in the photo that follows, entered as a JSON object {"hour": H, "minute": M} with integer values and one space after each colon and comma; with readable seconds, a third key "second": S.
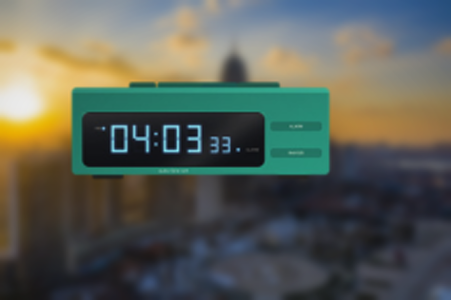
{"hour": 4, "minute": 3, "second": 33}
